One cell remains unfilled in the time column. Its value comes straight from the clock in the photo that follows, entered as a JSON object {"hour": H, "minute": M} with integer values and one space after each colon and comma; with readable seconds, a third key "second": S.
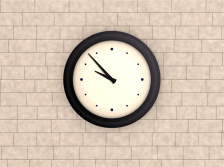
{"hour": 9, "minute": 53}
